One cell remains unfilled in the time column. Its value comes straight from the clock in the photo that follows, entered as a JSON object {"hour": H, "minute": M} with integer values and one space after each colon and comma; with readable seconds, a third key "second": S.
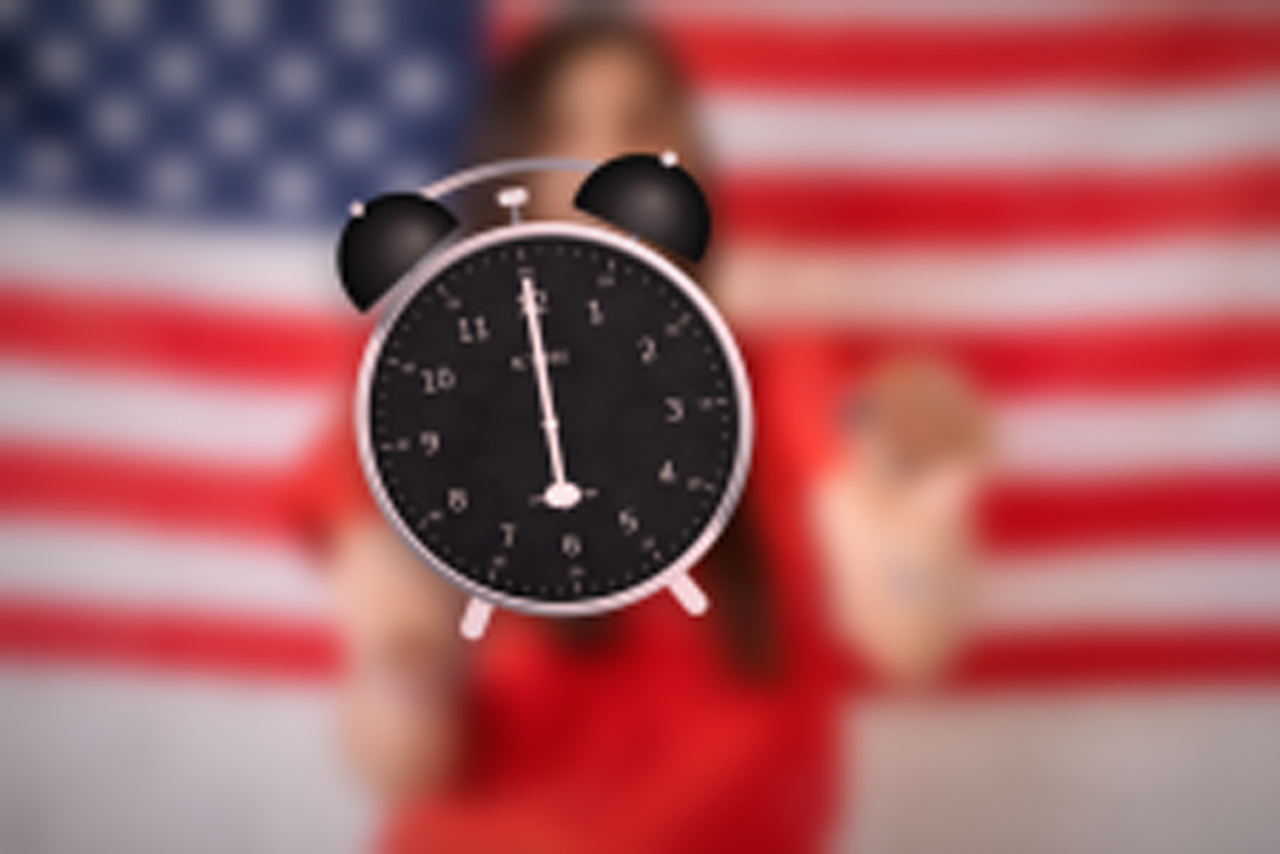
{"hour": 6, "minute": 0}
